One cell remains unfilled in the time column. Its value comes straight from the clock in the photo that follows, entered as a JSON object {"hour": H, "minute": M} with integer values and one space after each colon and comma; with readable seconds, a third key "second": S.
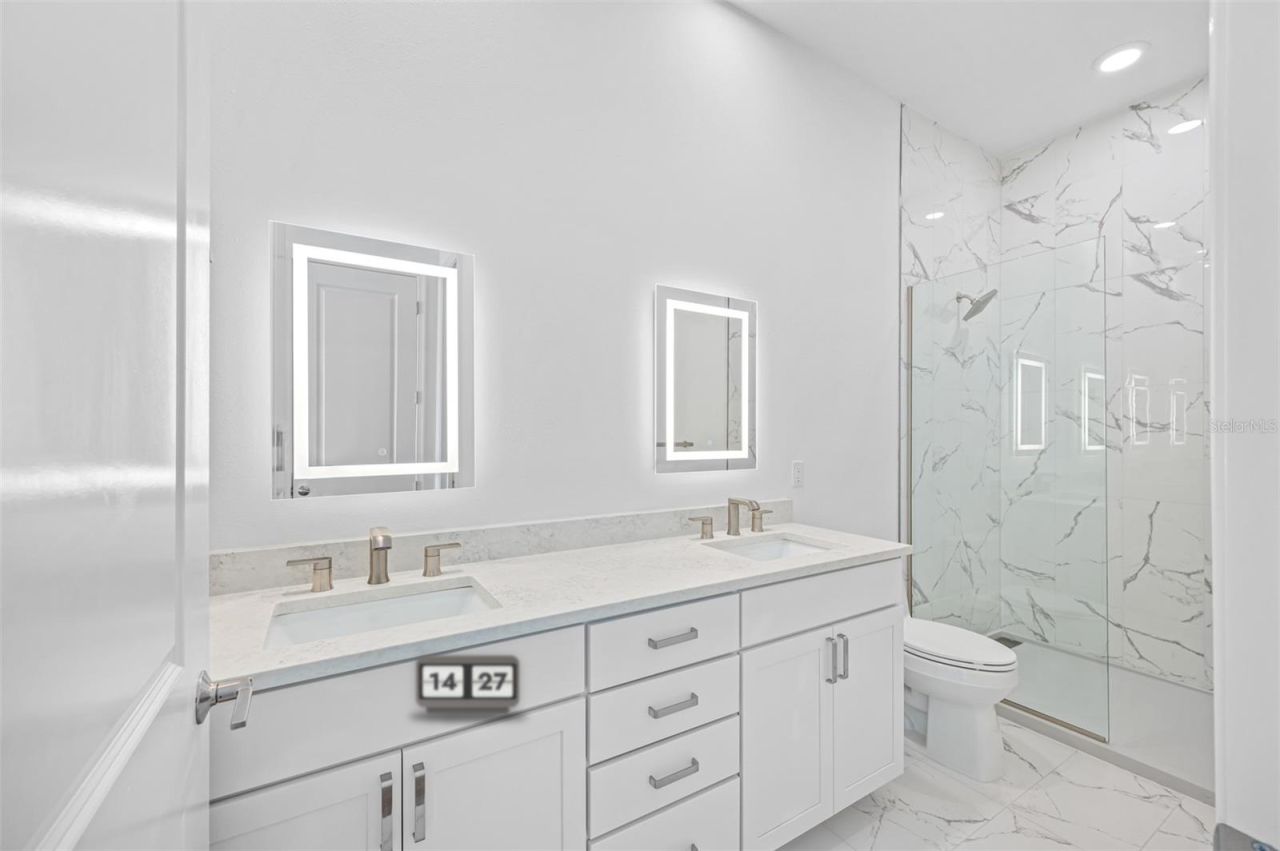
{"hour": 14, "minute": 27}
